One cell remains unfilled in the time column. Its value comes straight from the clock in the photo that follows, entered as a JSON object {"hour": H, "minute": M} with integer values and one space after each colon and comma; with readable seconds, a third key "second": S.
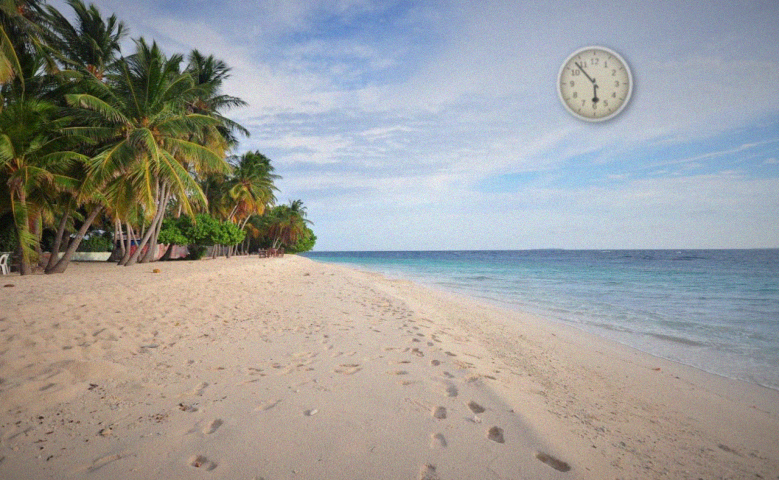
{"hour": 5, "minute": 53}
